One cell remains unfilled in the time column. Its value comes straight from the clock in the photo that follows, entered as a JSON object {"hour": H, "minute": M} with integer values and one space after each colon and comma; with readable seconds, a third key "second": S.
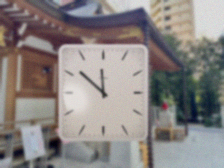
{"hour": 11, "minute": 52}
